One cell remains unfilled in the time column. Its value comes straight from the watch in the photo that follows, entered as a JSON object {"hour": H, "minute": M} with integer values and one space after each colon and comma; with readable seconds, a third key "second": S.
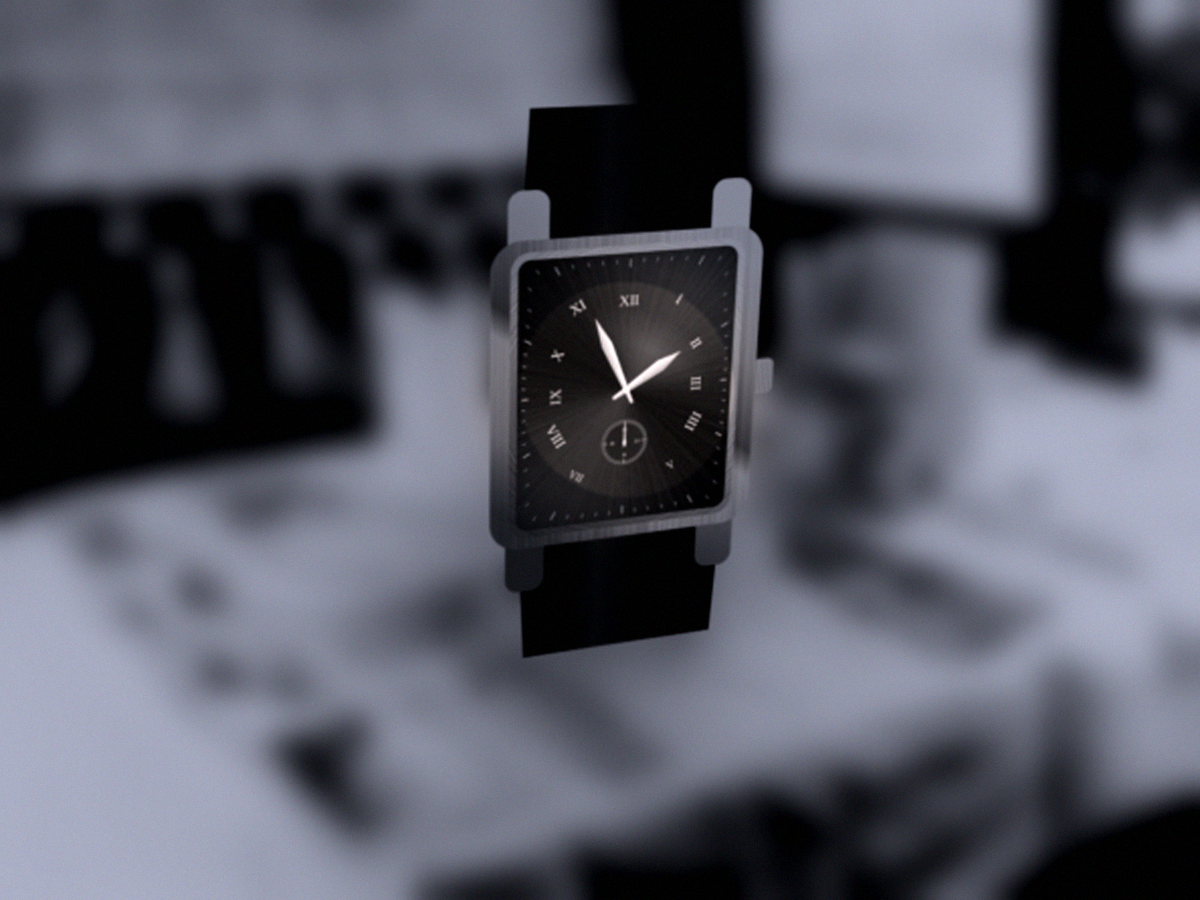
{"hour": 1, "minute": 56}
